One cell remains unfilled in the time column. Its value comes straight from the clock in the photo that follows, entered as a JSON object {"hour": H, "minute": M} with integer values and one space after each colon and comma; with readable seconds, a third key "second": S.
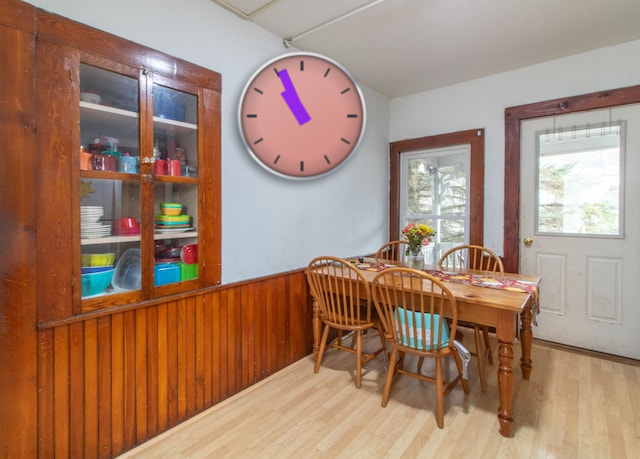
{"hour": 10, "minute": 56}
